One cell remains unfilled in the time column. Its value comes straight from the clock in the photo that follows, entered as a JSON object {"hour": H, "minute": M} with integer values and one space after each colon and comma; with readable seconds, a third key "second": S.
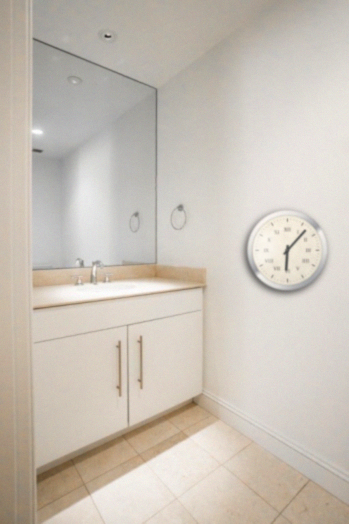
{"hour": 6, "minute": 7}
